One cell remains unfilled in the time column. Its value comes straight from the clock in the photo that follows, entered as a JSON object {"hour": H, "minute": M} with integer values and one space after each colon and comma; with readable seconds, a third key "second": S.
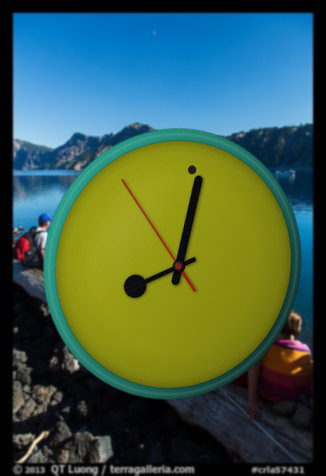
{"hour": 8, "minute": 0, "second": 53}
